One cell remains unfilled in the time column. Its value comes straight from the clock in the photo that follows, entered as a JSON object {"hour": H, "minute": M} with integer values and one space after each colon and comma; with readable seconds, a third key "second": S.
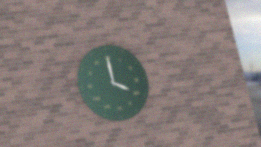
{"hour": 4, "minute": 0}
